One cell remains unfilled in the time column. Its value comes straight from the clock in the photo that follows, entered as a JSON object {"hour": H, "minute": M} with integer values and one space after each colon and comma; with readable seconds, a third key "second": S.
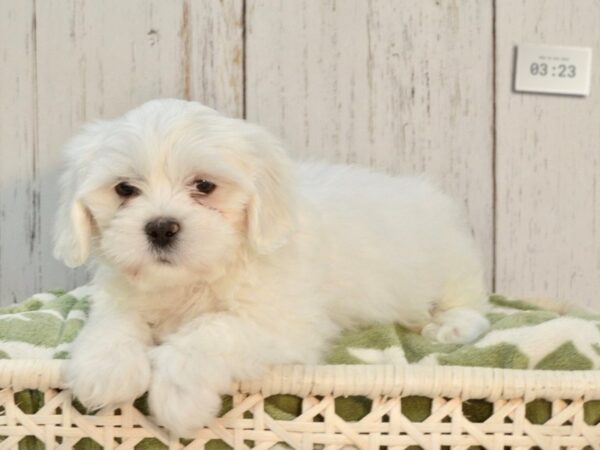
{"hour": 3, "minute": 23}
